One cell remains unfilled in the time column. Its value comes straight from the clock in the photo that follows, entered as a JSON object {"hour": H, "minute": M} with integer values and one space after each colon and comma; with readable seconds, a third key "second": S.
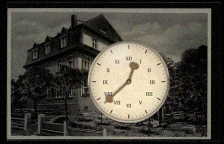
{"hour": 12, "minute": 38}
